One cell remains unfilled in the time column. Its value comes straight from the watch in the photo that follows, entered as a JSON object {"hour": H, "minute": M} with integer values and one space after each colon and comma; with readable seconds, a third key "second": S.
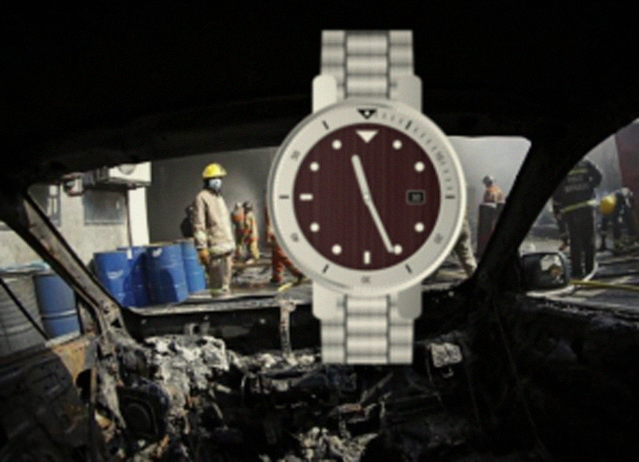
{"hour": 11, "minute": 26}
